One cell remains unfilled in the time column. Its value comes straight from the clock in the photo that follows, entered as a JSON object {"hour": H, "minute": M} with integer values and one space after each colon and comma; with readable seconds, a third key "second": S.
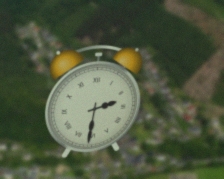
{"hour": 2, "minute": 31}
